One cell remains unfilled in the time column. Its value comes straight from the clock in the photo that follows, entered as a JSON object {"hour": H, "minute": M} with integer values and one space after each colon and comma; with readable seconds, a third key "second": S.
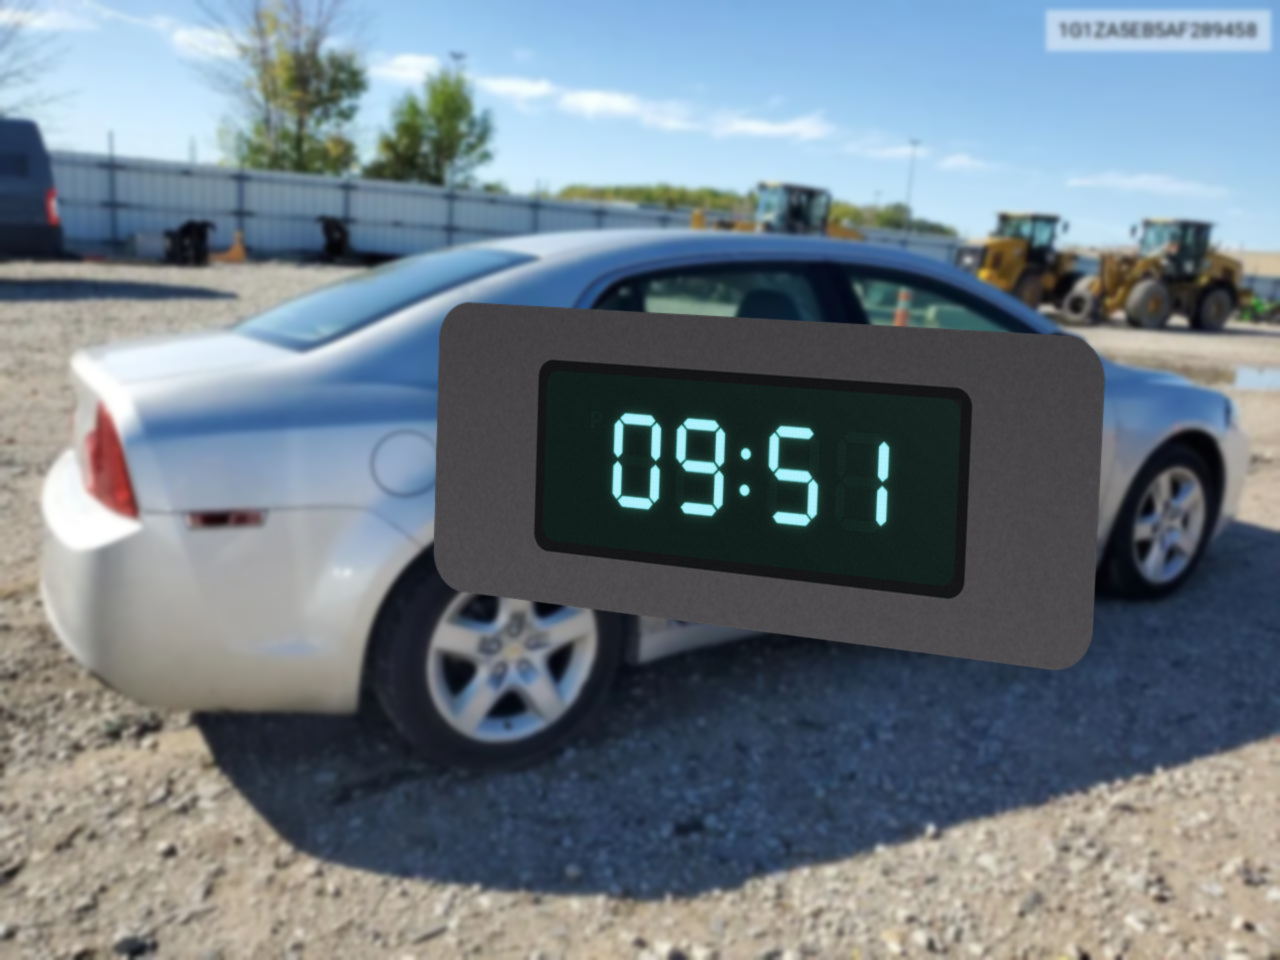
{"hour": 9, "minute": 51}
